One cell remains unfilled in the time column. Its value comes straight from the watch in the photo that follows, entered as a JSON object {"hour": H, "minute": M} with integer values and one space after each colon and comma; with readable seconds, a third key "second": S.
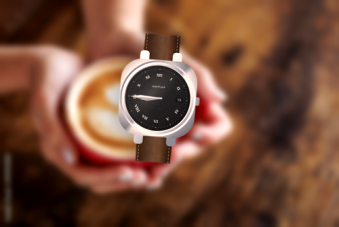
{"hour": 8, "minute": 45}
